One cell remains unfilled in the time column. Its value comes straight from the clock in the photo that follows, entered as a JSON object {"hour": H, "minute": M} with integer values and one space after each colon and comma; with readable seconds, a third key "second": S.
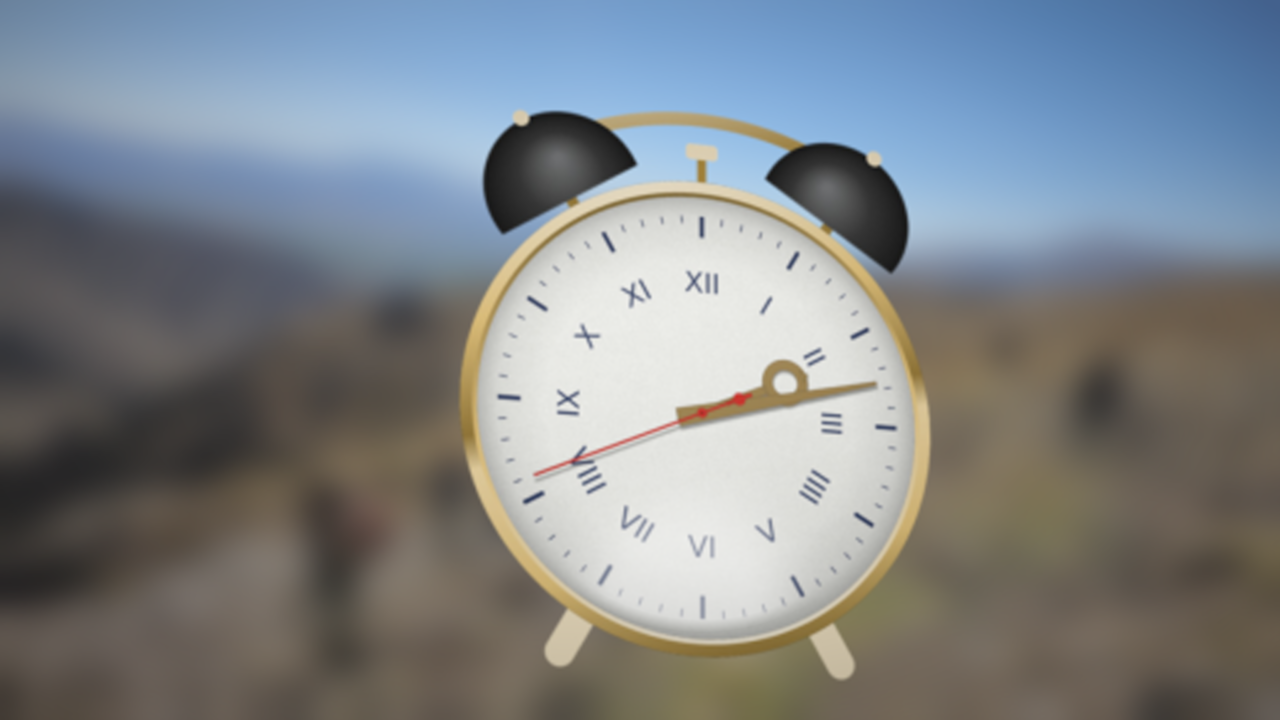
{"hour": 2, "minute": 12, "second": 41}
